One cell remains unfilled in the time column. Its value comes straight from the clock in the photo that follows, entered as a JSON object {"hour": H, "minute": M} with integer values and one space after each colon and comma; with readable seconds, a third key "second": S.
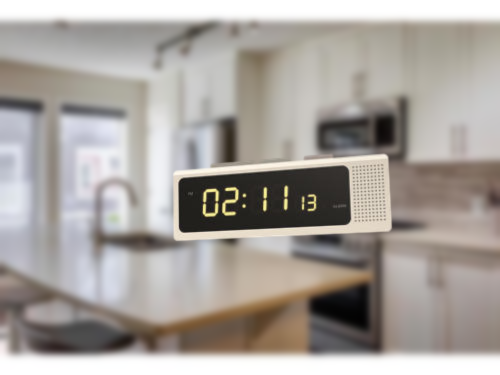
{"hour": 2, "minute": 11, "second": 13}
